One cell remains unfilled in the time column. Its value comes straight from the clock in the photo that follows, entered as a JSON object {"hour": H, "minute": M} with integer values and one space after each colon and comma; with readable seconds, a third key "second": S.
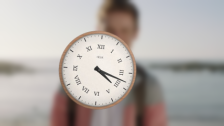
{"hour": 4, "minute": 18}
